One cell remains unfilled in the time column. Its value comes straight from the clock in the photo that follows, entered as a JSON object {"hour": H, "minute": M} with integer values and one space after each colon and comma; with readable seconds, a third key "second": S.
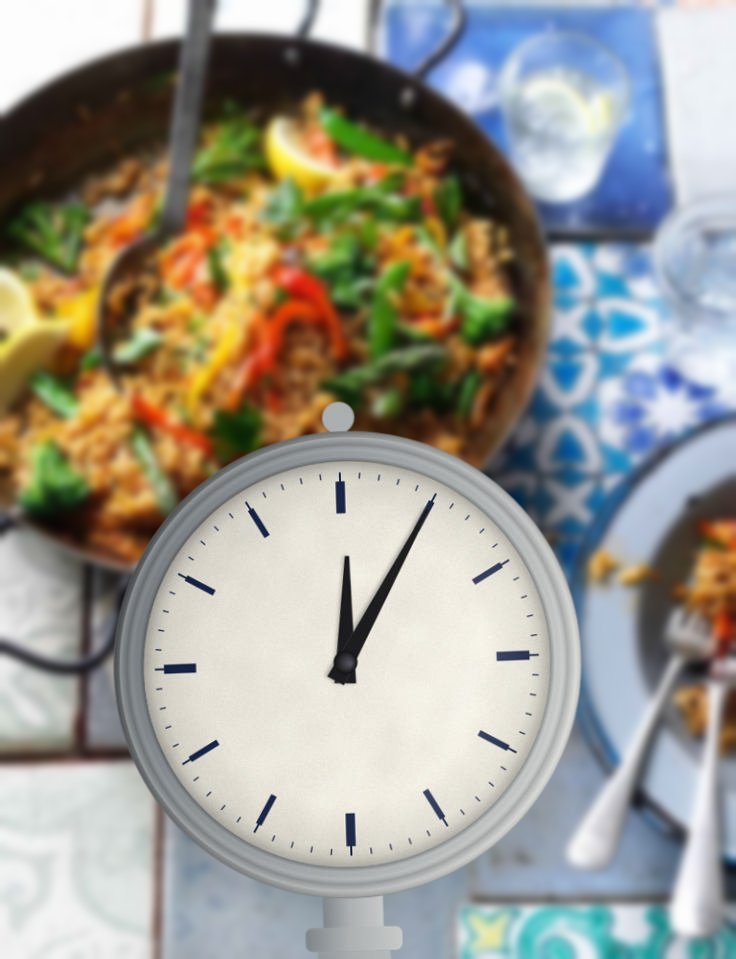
{"hour": 12, "minute": 5}
